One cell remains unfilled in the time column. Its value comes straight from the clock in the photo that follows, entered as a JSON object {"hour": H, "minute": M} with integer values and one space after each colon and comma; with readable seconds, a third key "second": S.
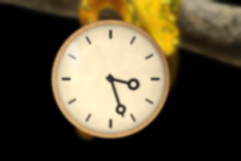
{"hour": 3, "minute": 27}
